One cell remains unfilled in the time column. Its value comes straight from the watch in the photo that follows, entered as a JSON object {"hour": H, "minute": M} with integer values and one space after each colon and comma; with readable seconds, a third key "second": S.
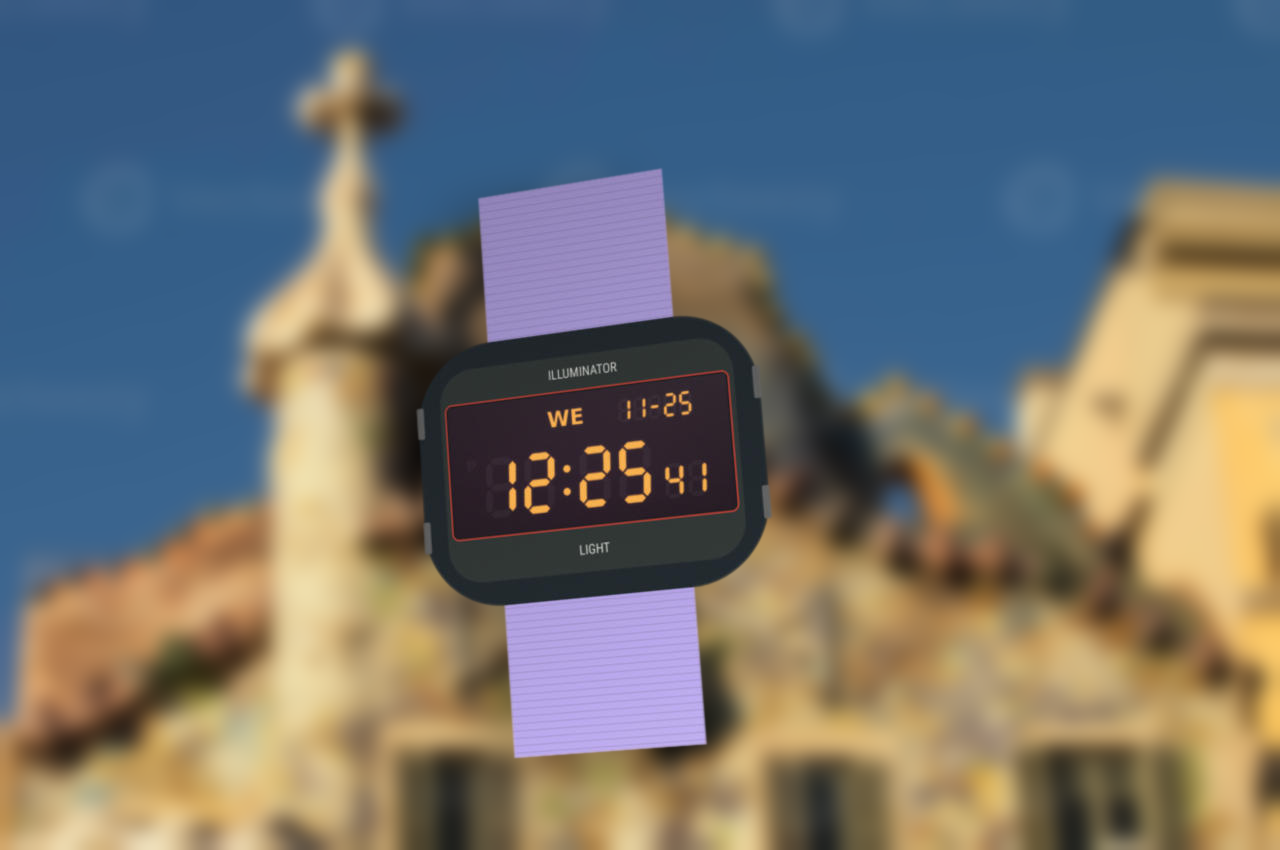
{"hour": 12, "minute": 25, "second": 41}
